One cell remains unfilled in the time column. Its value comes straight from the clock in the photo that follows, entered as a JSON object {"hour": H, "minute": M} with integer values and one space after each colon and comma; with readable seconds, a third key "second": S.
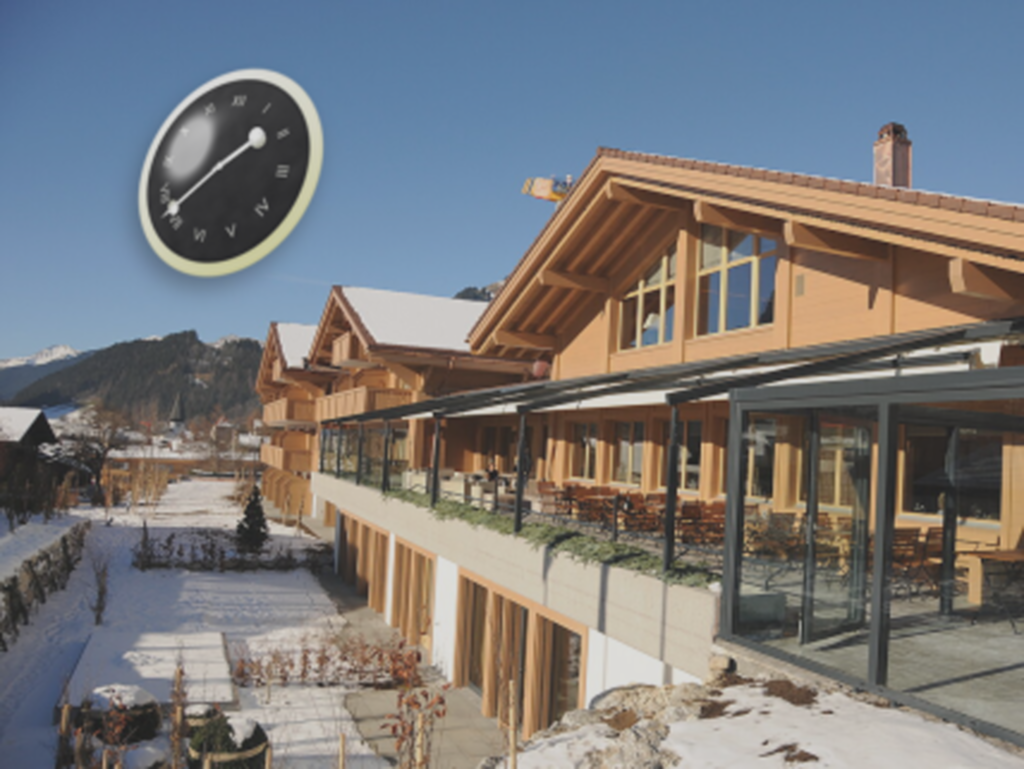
{"hour": 1, "minute": 37}
